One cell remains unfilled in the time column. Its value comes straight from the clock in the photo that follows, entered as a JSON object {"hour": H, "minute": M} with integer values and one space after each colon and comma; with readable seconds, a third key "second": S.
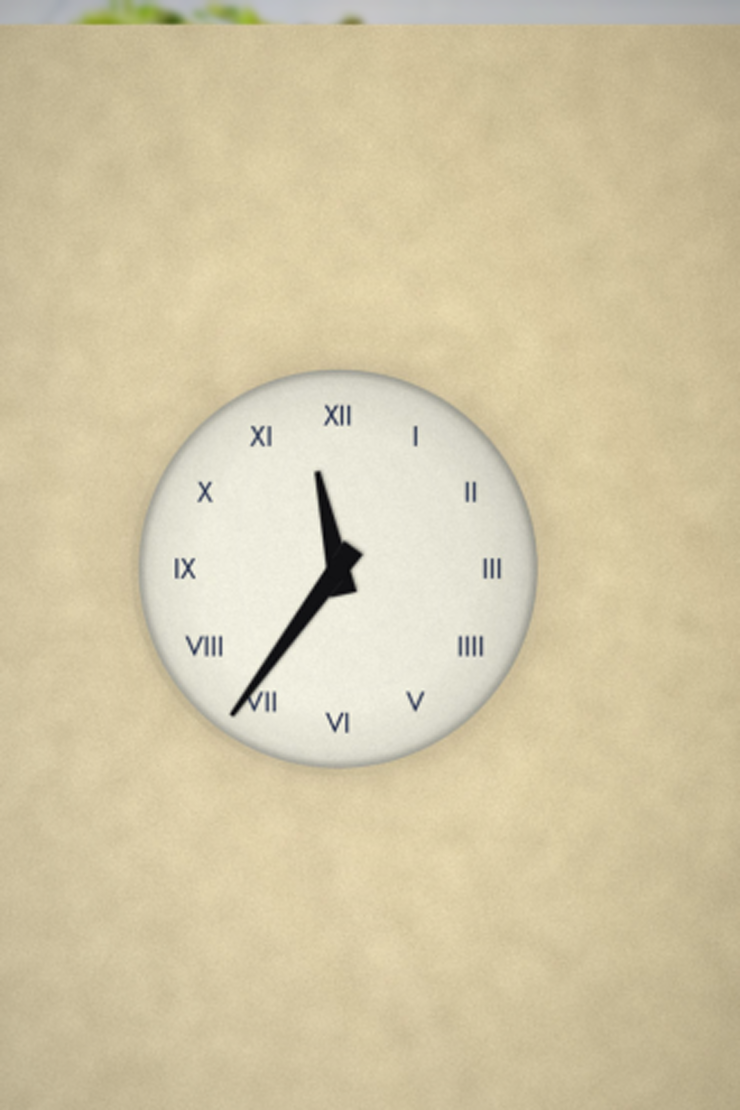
{"hour": 11, "minute": 36}
